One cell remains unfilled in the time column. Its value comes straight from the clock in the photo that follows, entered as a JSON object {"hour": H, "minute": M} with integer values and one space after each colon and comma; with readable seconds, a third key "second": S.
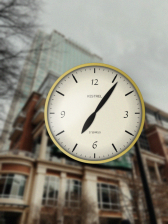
{"hour": 7, "minute": 6}
